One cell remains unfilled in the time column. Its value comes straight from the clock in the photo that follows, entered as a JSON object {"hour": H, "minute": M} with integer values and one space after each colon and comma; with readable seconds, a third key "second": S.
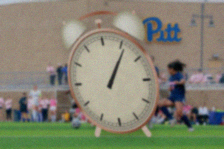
{"hour": 1, "minute": 6}
